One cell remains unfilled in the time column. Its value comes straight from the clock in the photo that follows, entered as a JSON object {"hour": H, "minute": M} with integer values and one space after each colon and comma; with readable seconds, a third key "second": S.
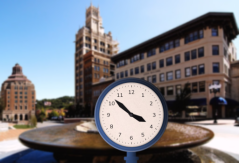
{"hour": 3, "minute": 52}
